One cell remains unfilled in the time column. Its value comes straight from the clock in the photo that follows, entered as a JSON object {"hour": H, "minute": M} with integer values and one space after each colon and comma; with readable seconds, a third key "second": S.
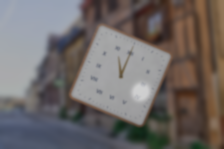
{"hour": 11, "minute": 0}
